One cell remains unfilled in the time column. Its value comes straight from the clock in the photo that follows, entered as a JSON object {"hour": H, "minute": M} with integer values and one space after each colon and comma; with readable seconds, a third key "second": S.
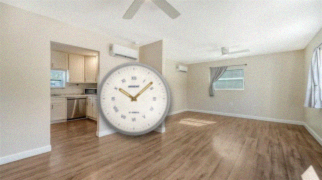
{"hour": 10, "minute": 8}
